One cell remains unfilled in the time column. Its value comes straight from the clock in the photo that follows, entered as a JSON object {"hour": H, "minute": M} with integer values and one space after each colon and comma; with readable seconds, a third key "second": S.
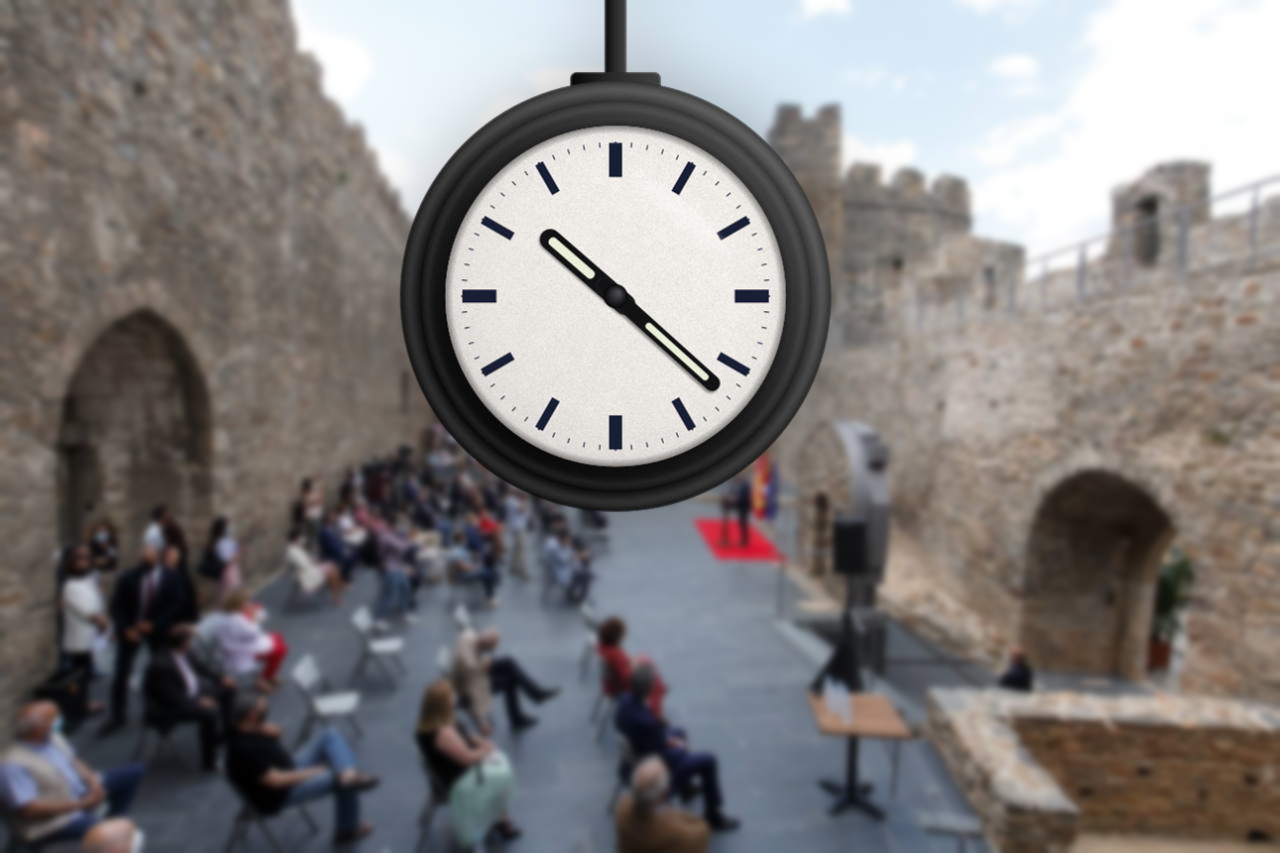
{"hour": 10, "minute": 22}
